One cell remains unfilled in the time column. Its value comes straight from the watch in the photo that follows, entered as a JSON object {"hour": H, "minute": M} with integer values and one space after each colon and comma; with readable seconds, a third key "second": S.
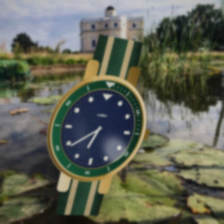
{"hour": 6, "minute": 39}
